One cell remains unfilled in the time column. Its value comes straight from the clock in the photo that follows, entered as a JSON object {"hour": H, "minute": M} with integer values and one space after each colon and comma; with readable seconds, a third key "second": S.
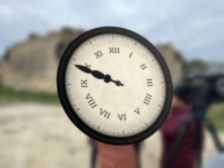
{"hour": 9, "minute": 49}
